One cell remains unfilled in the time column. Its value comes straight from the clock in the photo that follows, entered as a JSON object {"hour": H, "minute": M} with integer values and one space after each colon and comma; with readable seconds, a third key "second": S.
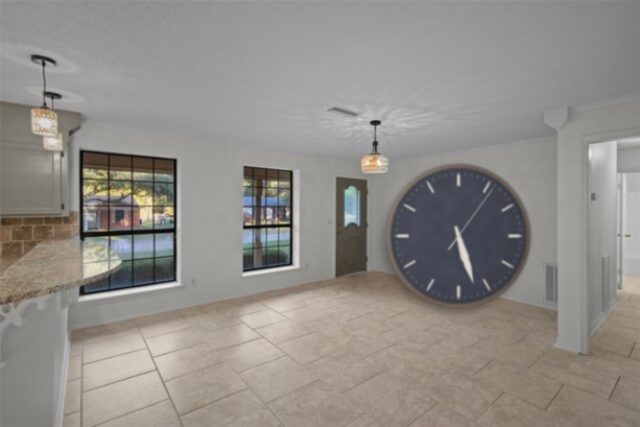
{"hour": 5, "minute": 27, "second": 6}
